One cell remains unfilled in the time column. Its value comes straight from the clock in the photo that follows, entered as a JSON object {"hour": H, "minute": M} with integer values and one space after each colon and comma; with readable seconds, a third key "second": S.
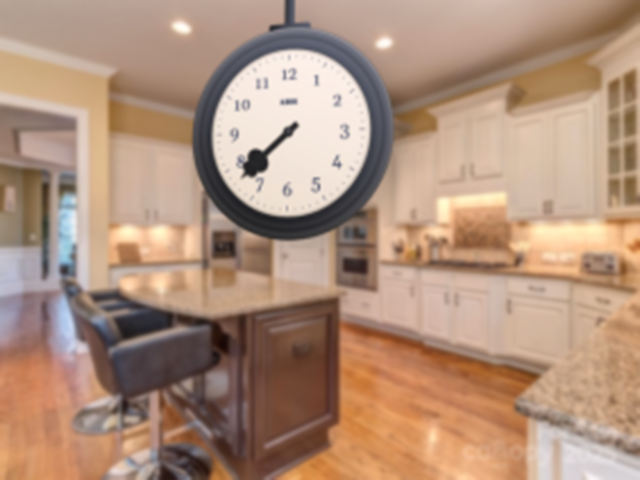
{"hour": 7, "minute": 38}
